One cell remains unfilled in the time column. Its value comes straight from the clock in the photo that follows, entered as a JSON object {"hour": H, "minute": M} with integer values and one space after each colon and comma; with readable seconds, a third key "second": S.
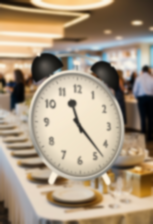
{"hour": 11, "minute": 23}
